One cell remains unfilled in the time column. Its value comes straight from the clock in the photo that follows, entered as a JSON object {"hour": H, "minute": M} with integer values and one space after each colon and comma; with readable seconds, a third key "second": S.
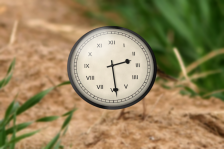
{"hour": 2, "minute": 29}
